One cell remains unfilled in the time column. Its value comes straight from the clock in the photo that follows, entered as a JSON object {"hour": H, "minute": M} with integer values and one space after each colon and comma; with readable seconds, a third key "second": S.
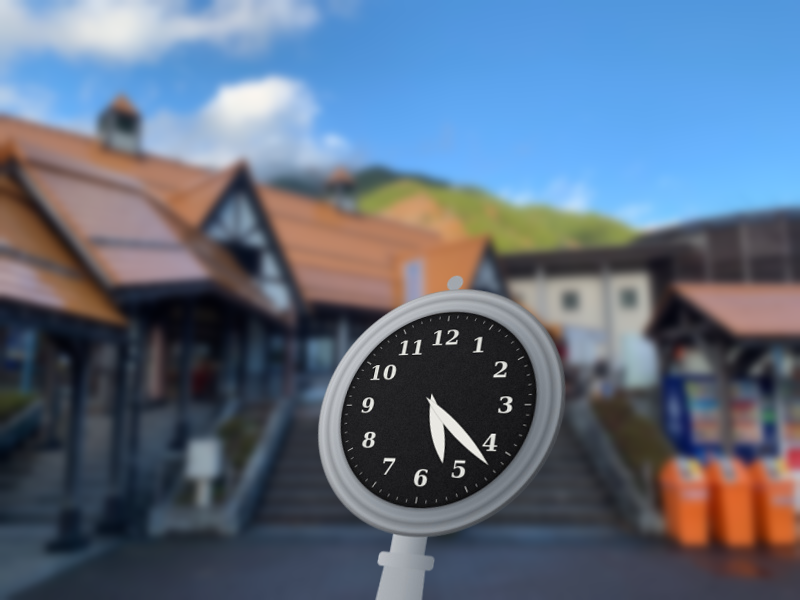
{"hour": 5, "minute": 22}
